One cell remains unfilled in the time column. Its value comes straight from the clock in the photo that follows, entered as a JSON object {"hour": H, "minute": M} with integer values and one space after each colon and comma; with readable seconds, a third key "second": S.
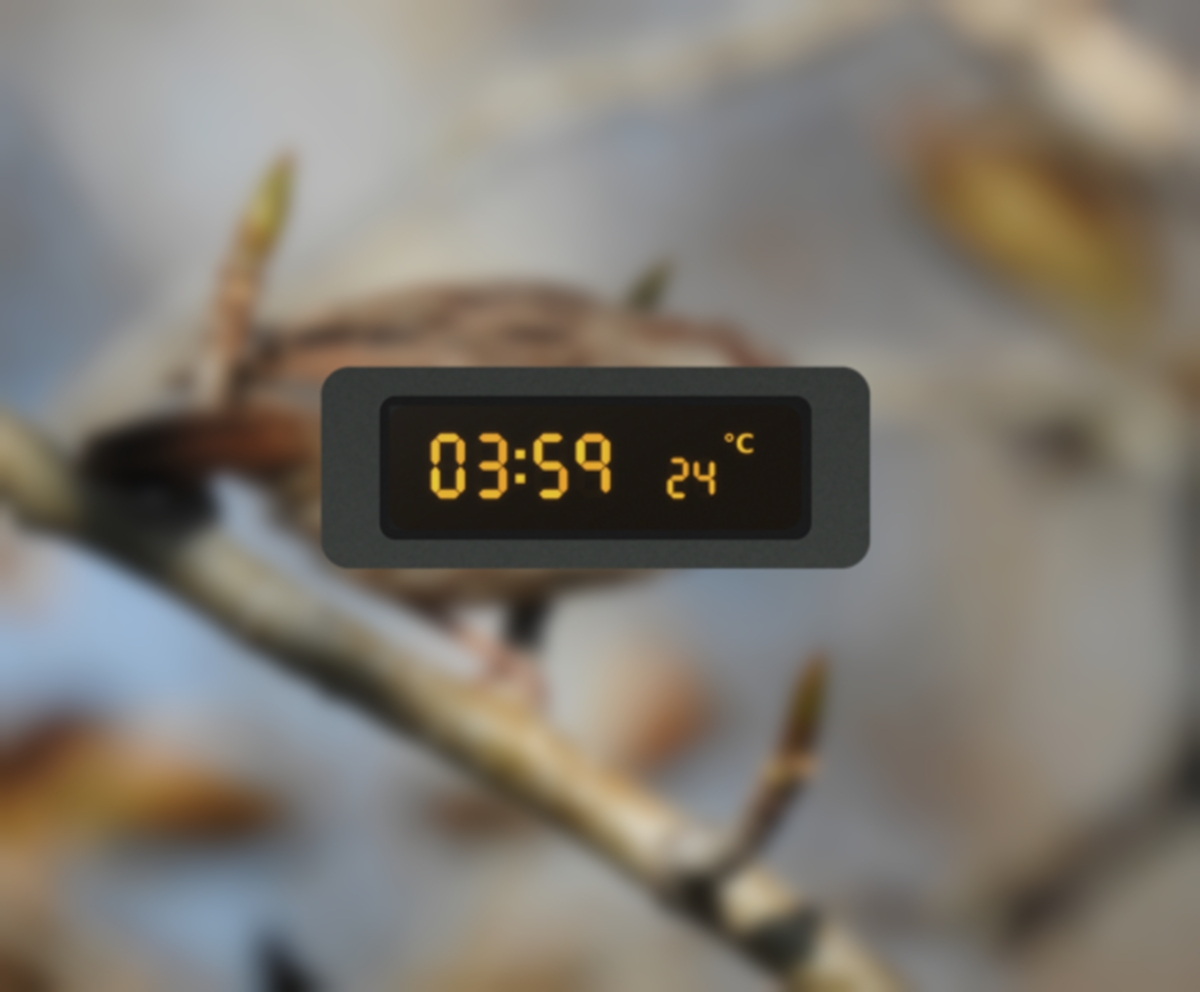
{"hour": 3, "minute": 59}
